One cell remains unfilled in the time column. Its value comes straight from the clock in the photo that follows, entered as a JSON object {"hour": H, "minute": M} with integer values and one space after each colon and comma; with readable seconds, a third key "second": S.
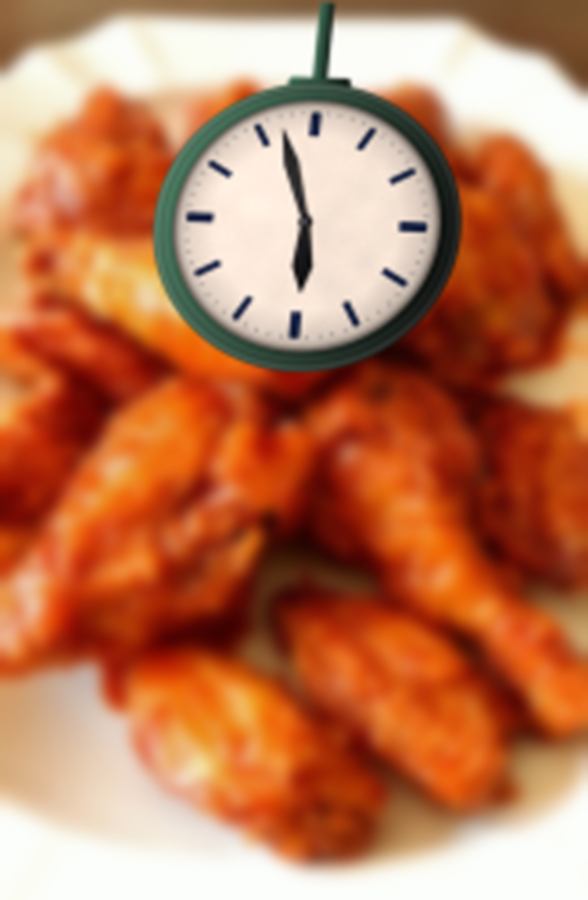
{"hour": 5, "minute": 57}
